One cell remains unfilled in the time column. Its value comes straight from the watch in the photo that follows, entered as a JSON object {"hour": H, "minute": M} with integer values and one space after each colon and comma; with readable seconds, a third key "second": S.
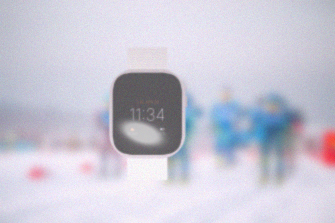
{"hour": 11, "minute": 34}
